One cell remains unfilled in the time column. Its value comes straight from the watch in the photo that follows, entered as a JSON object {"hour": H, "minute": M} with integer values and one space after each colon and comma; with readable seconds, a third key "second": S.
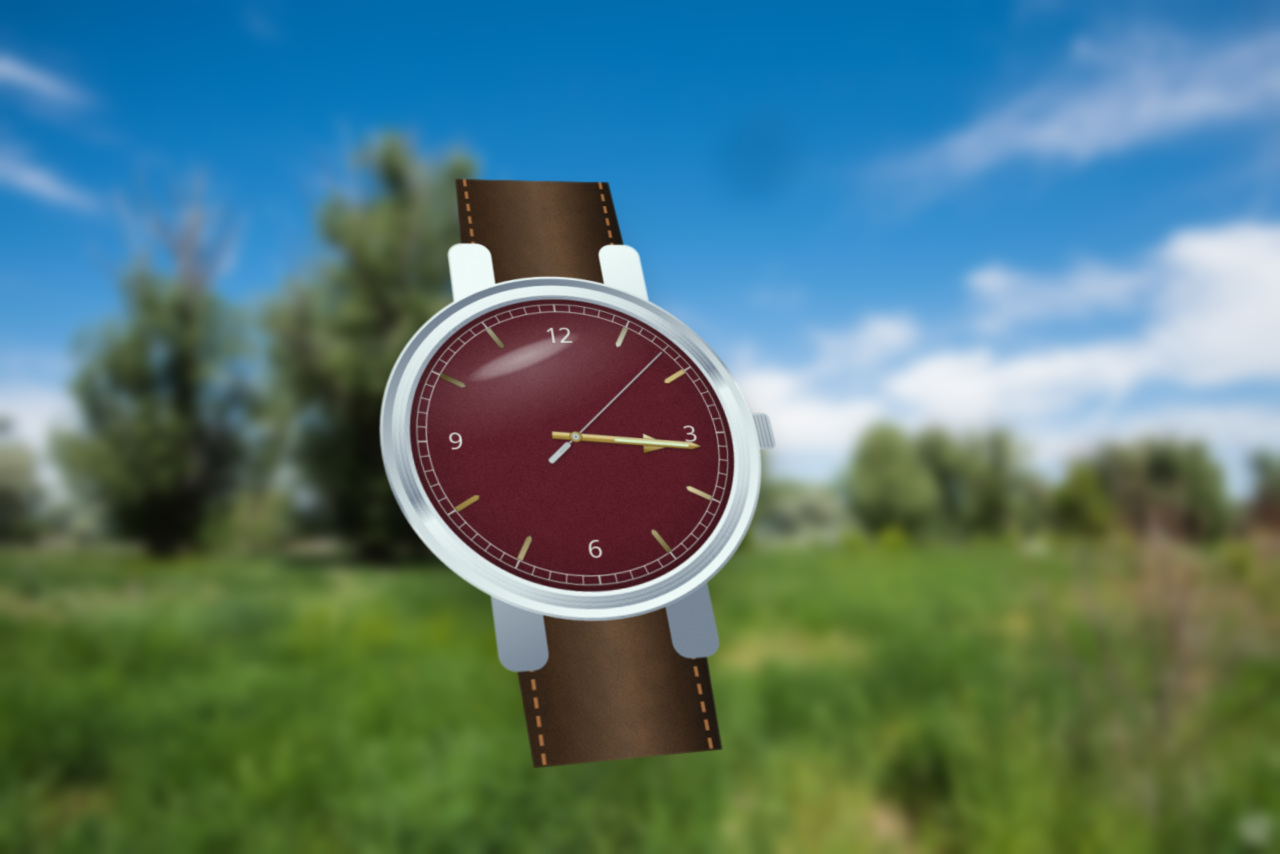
{"hour": 3, "minute": 16, "second": 8}
